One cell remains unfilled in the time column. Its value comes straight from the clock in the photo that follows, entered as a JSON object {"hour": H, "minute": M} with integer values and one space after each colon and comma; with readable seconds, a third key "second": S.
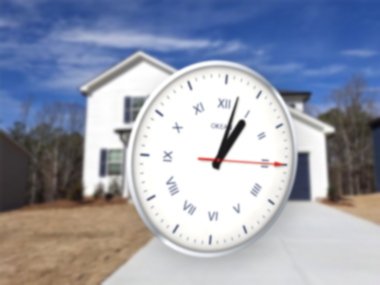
{"hour": 1, "minute": 2, "second": 15}
